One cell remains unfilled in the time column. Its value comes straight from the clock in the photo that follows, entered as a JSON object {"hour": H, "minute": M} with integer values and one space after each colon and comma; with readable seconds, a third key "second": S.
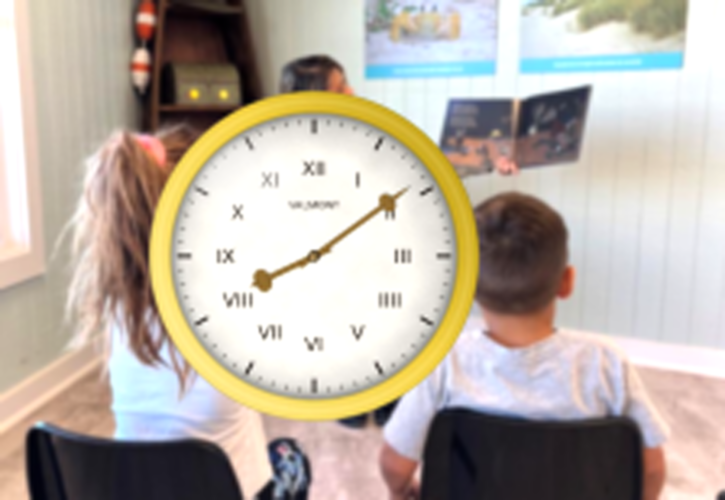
{"hour": 8, "minute": 9}
